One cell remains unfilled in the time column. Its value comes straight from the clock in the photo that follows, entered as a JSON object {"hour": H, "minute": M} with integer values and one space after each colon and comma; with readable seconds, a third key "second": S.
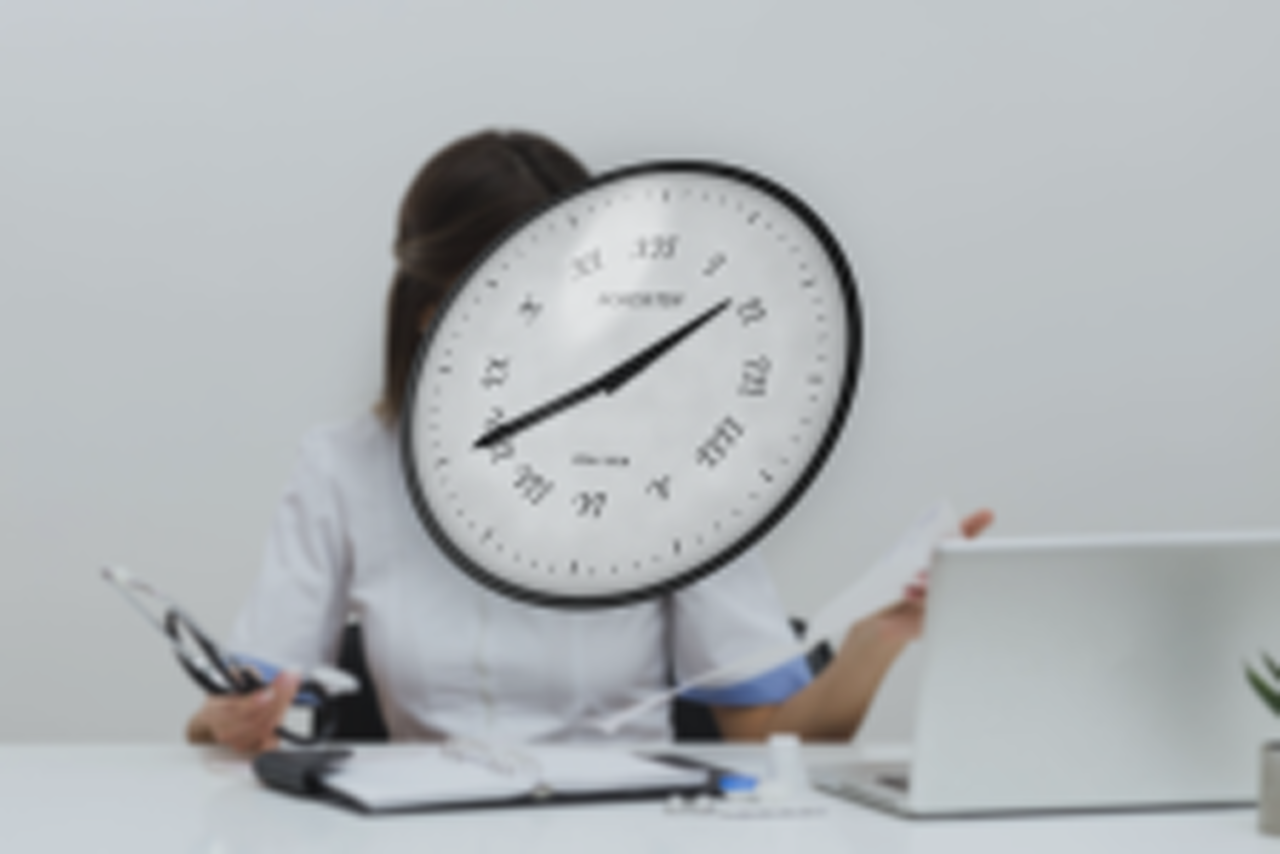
{"hour": 1, "minute": 40}
